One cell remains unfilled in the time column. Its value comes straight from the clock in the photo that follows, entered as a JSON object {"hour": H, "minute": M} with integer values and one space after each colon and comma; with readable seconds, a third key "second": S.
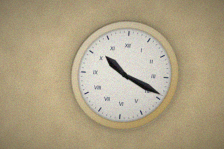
{"hour": 10, "minute": 19}
